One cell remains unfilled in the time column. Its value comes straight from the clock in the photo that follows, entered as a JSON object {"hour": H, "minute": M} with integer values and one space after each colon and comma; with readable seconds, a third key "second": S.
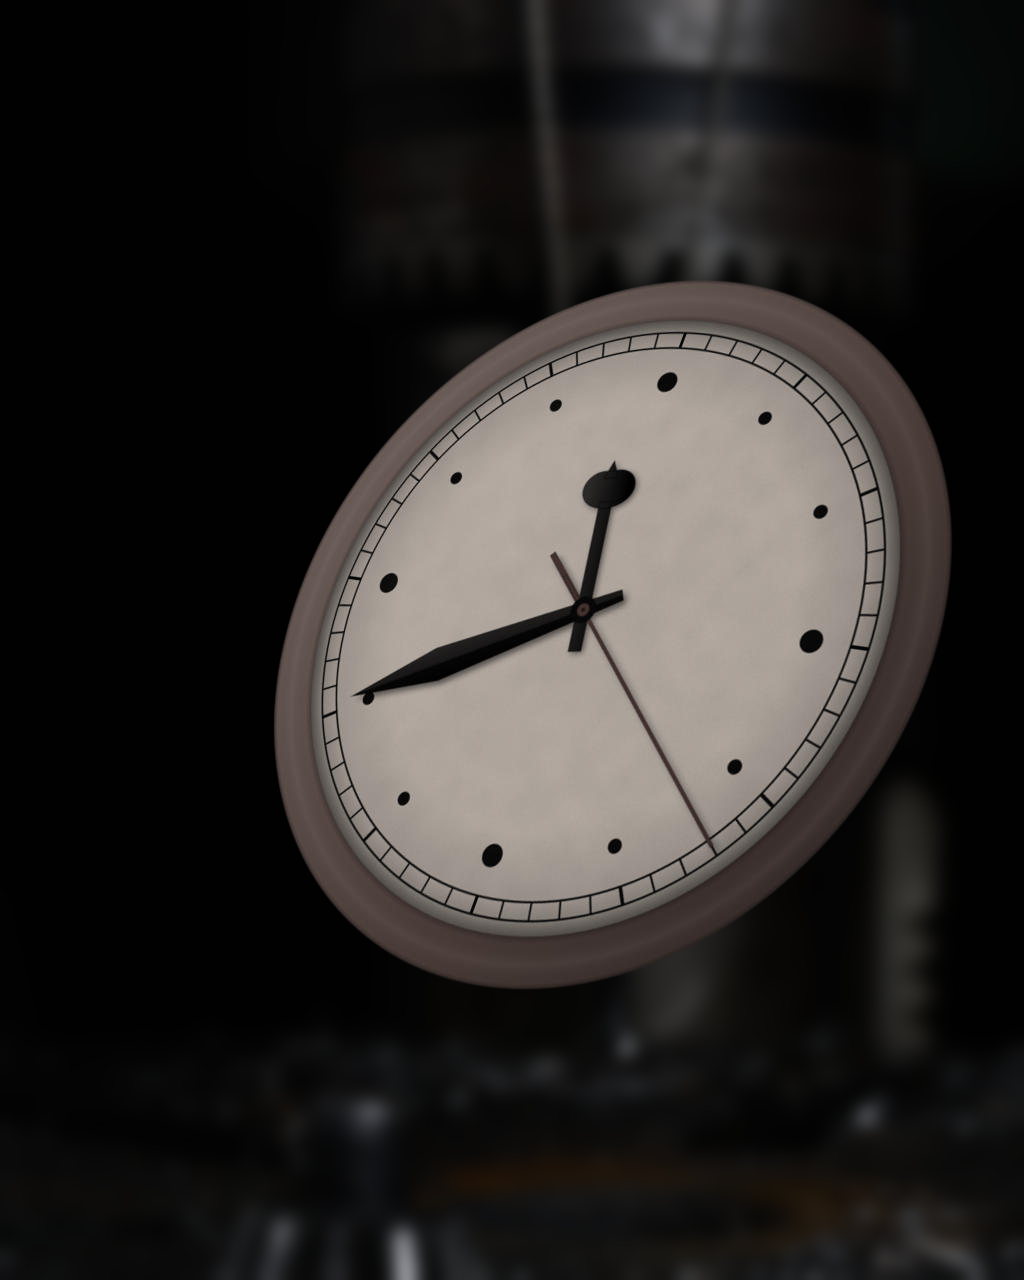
{"hour": 11, "minute": 40, "second": 22}
